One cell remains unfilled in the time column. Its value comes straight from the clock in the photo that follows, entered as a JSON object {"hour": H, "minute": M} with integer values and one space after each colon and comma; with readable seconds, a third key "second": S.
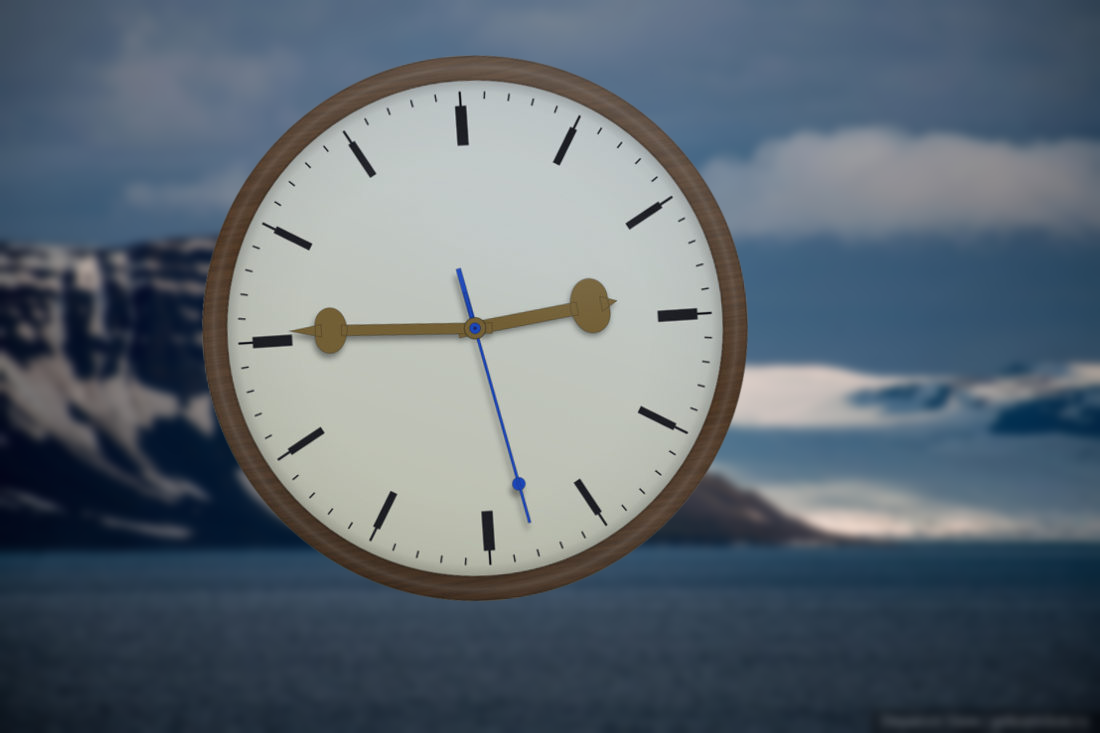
{"hour": 2, "minute": 45, "second": 28}
